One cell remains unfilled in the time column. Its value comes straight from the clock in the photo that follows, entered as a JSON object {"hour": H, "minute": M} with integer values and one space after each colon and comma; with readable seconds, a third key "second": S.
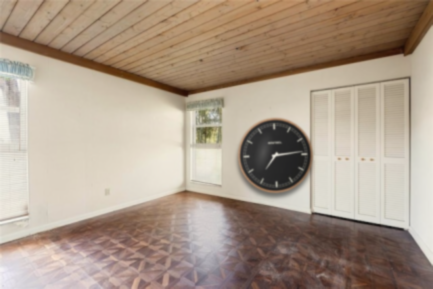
{"hour": 7, "minute": 14}
